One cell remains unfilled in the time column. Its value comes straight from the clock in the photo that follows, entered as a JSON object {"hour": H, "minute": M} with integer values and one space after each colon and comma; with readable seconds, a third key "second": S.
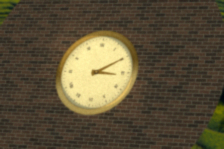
{"hour": 3, "minute": 10}
